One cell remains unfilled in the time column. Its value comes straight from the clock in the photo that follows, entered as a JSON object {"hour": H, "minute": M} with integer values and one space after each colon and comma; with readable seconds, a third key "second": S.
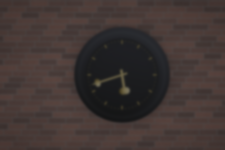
{"hour": 5, "minute": 42}
